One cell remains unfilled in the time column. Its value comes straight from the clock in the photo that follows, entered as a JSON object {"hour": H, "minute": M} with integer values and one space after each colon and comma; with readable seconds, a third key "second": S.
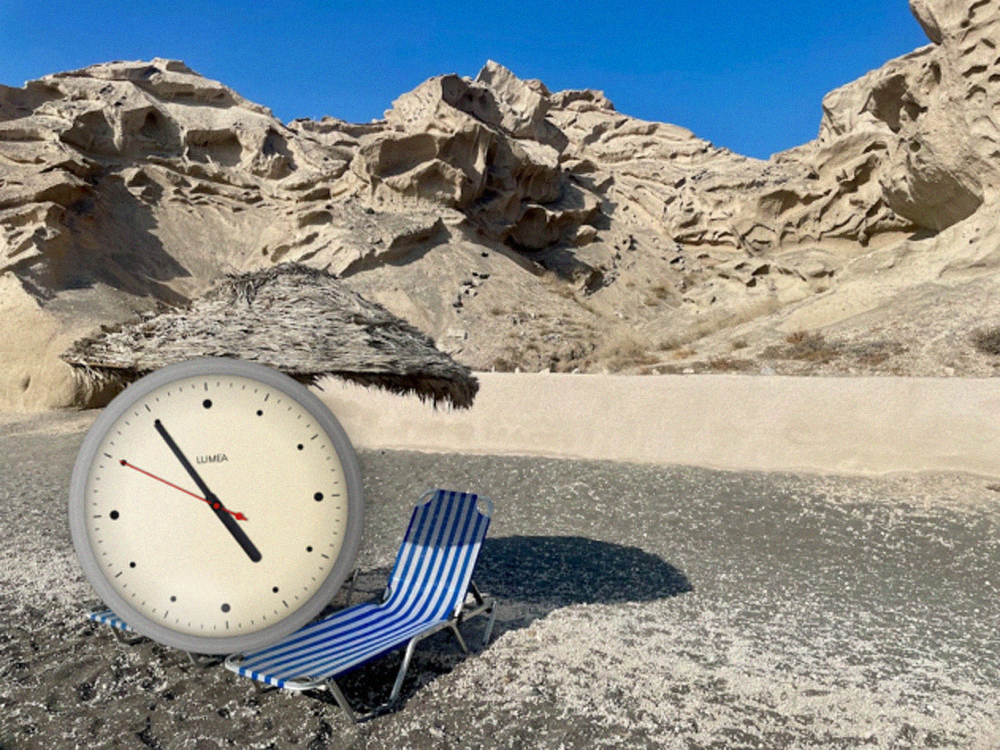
{"hour": 4, "minute": 54, "second": 50}
